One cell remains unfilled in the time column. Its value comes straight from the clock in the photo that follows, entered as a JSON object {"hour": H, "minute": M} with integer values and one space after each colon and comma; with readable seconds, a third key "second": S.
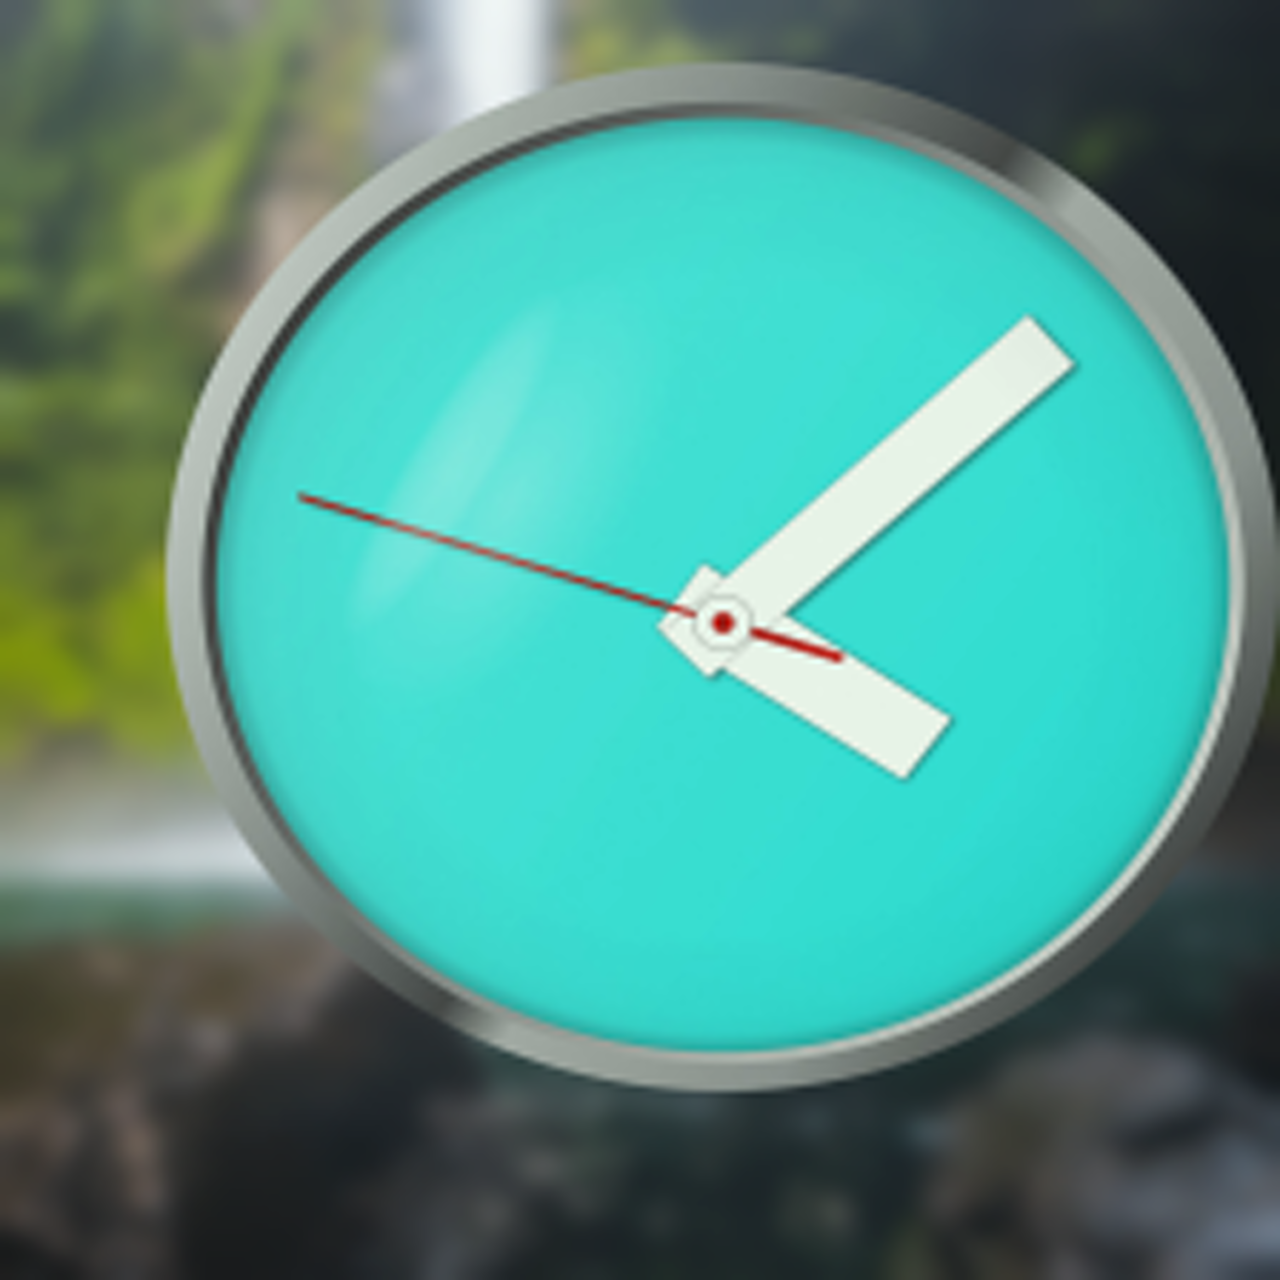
{"hour": 4, "minute": 7, "second": 48}
